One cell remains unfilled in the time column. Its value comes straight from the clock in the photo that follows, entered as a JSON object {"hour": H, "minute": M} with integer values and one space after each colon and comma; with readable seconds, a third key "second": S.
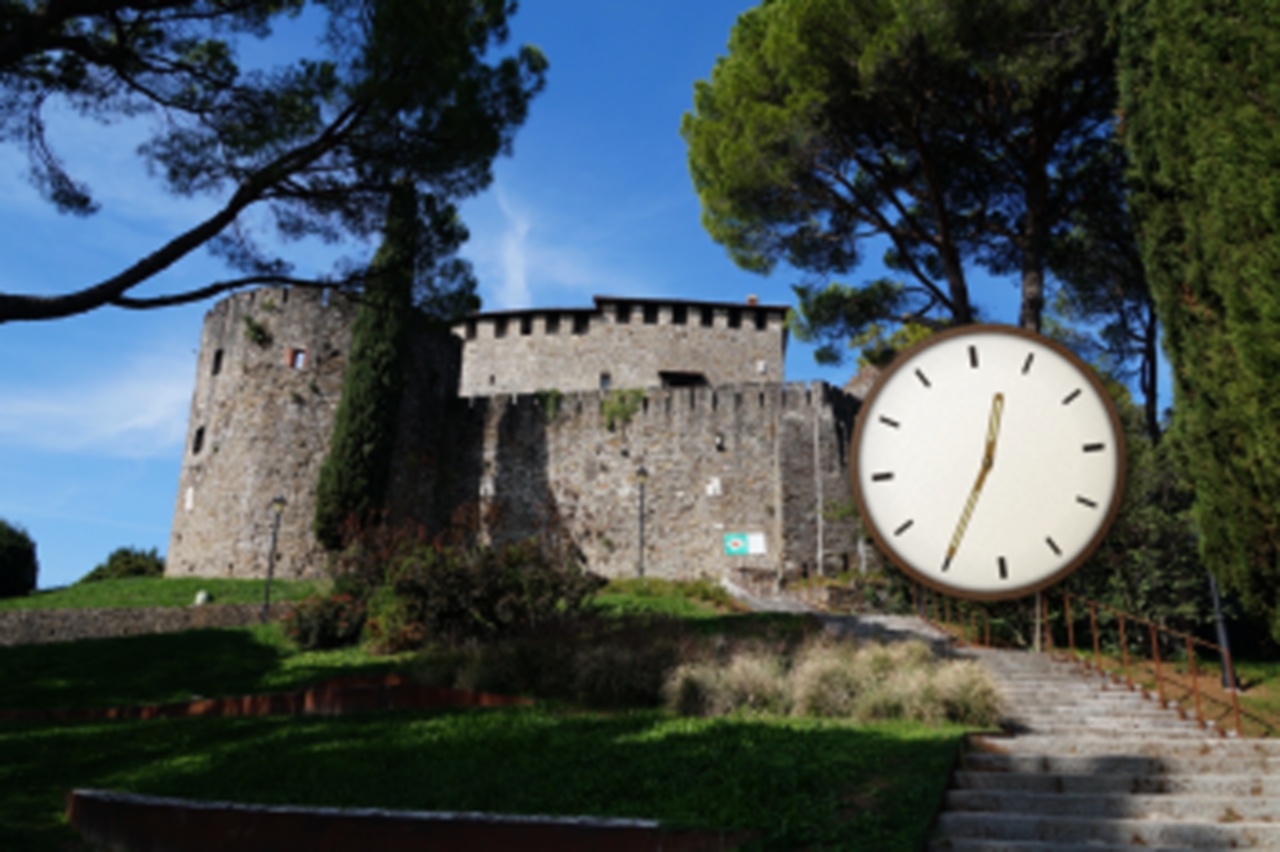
{"hour": 12, "minute": 35}
